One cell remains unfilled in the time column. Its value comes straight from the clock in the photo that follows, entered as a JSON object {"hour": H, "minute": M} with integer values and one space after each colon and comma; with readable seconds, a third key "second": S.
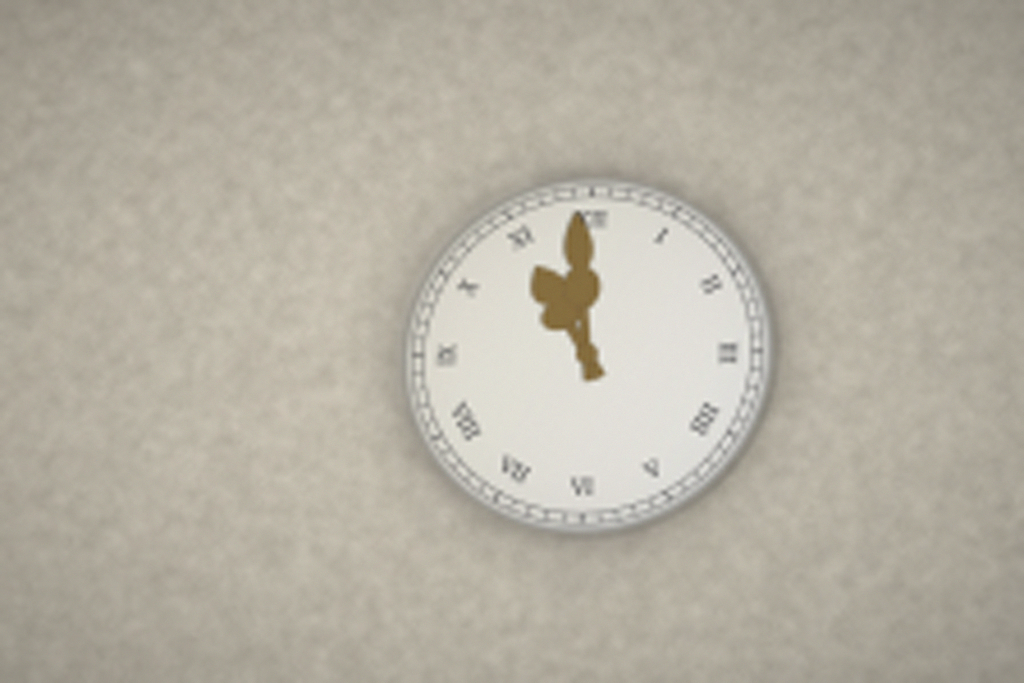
{"hour": 10, "minute": 59}
